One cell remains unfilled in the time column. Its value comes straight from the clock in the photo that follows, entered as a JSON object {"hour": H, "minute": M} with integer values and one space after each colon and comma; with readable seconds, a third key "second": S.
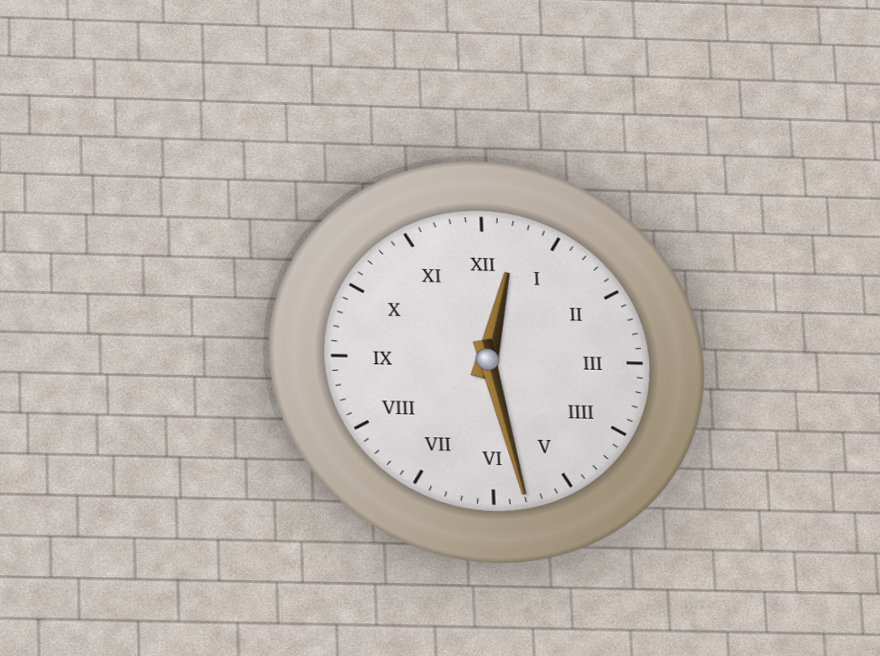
{"hour": 12, "minute": 28}
